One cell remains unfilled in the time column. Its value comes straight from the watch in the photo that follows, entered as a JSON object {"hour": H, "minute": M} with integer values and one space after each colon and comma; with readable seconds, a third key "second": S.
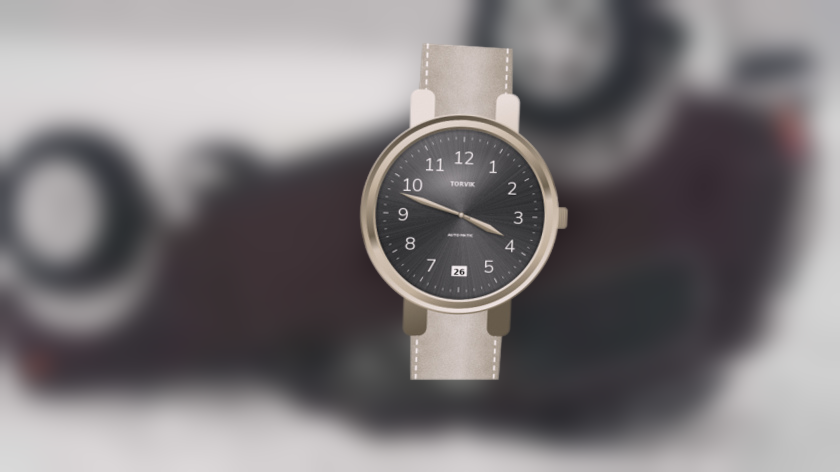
{"hour": 3, "minute": 48}
